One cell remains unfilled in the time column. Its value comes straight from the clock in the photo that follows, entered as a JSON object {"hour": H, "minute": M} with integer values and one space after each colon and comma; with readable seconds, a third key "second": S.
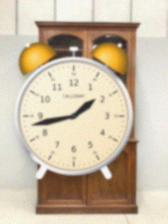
{"hour": 1, "minute": 43}
